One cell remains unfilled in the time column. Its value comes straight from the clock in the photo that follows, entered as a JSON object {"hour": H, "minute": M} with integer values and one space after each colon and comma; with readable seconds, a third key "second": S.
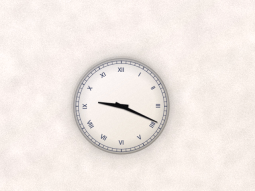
{"hour": 9, "minute": 19}
